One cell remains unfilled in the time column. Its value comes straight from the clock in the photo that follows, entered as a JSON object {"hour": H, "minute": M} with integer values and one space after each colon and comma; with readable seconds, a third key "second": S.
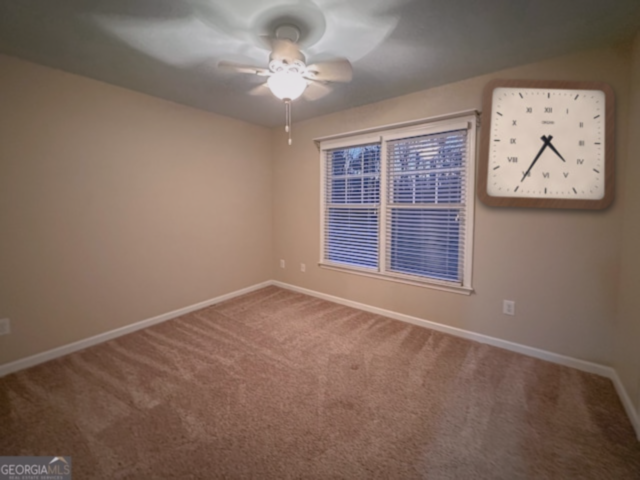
{"hour": 4, "minute": 35}
